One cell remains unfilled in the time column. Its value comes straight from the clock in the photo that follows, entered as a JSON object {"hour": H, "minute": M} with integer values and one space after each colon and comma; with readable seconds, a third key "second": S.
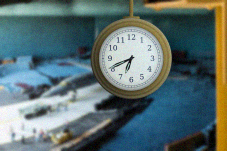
{"hour": 6, "minute": 41}
